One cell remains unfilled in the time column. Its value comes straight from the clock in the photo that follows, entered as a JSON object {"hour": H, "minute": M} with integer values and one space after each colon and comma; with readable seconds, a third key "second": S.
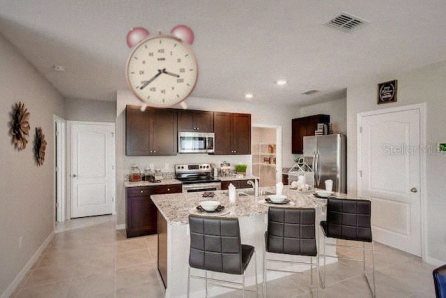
{"hour": 3, "minute": 39}
